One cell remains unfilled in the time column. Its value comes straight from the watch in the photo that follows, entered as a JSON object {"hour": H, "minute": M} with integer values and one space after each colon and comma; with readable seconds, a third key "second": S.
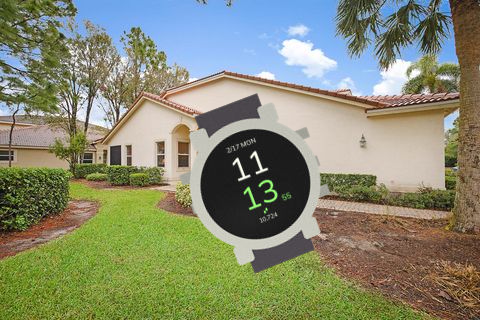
{"hour": 11, "minute": 13, "second": 55}
